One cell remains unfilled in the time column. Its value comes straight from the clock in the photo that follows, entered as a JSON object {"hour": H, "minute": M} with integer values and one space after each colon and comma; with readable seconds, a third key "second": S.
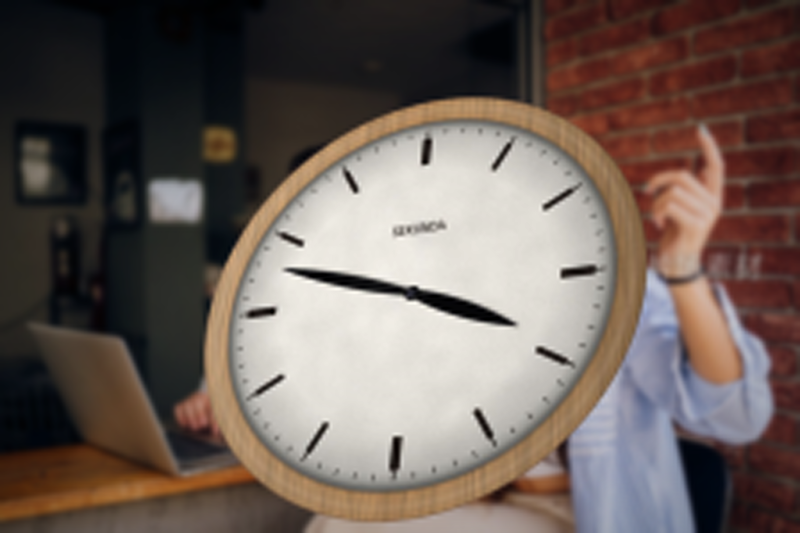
{"hour": 3, "minute": 48}
